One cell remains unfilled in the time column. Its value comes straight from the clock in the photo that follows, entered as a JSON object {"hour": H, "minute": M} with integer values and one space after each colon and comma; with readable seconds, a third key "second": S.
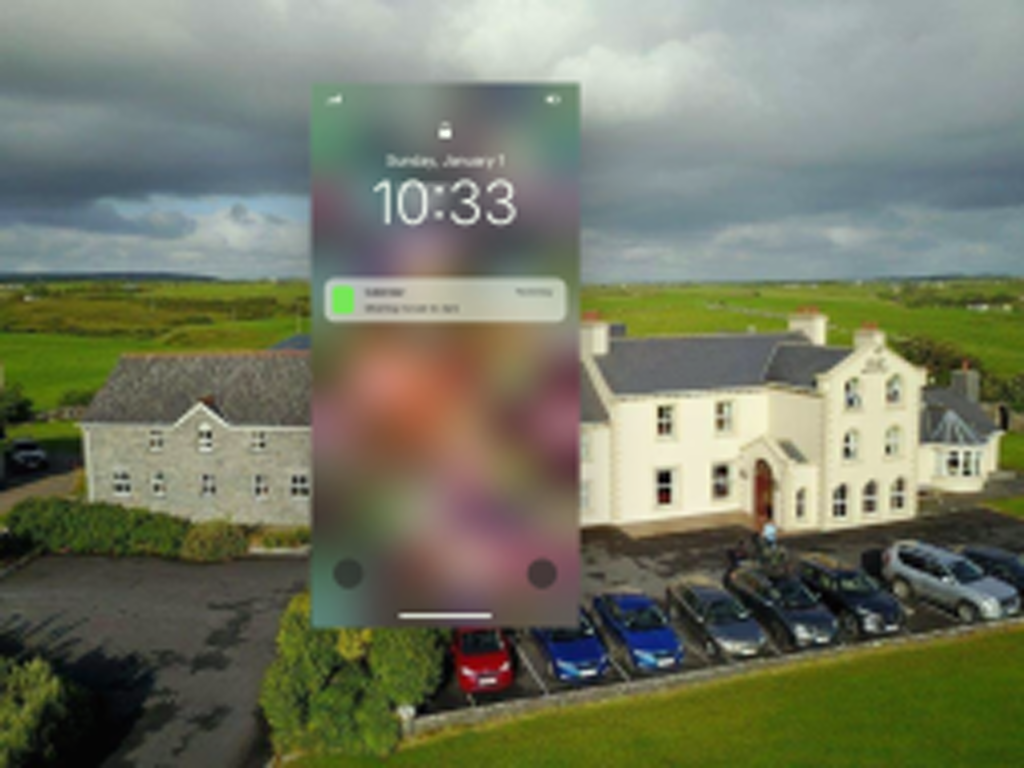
{"hour": 10, "minute": 33}
